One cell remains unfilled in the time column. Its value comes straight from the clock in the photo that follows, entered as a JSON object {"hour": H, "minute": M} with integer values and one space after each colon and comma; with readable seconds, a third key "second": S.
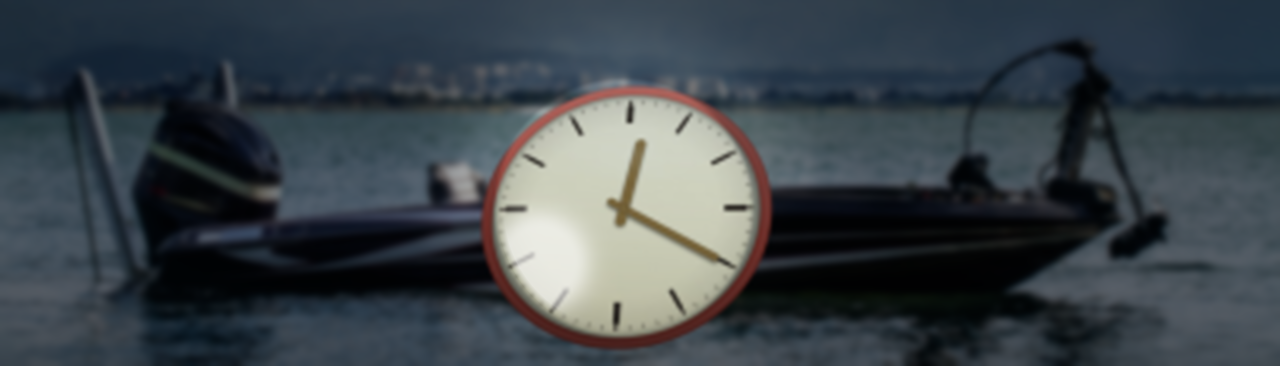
{"hour": 12, "minute": 20}
